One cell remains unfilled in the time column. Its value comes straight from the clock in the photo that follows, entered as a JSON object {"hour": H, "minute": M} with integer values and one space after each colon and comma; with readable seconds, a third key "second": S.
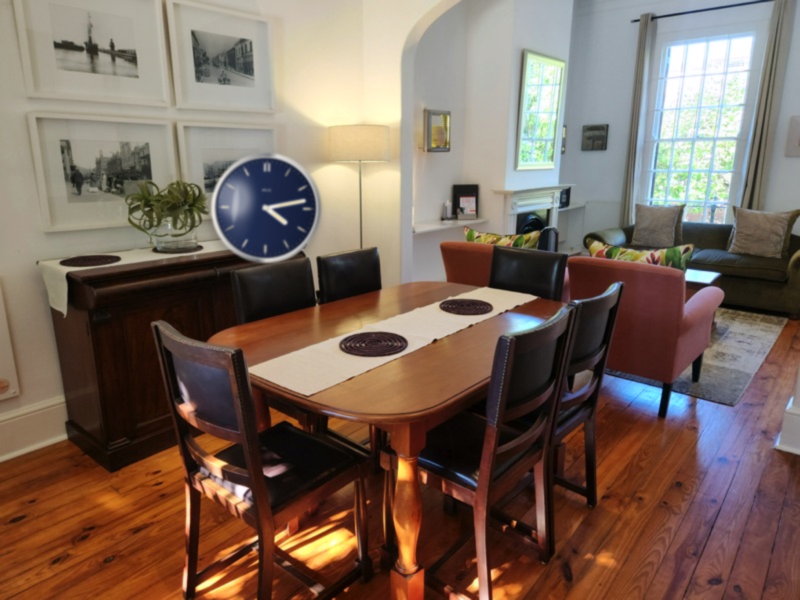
{"hour": 4, "minute": 13}
